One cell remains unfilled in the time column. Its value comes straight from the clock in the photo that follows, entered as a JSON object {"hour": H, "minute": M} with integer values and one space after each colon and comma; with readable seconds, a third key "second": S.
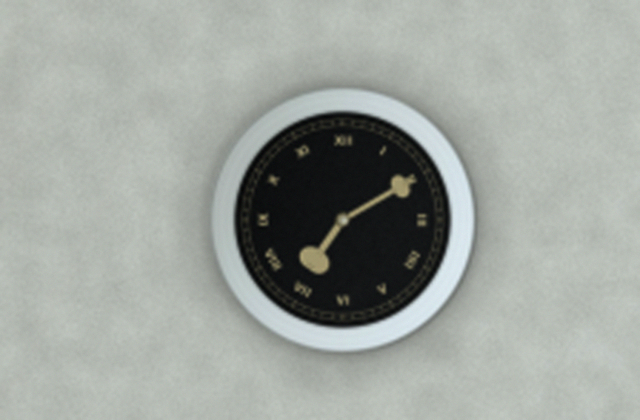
{"hour": 7, "minute": 10}
